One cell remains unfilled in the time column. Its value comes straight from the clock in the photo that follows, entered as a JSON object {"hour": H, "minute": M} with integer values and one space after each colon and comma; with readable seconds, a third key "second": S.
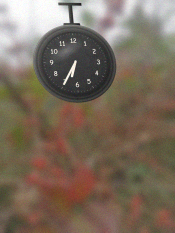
{"hour": 6, "minute": 35}
